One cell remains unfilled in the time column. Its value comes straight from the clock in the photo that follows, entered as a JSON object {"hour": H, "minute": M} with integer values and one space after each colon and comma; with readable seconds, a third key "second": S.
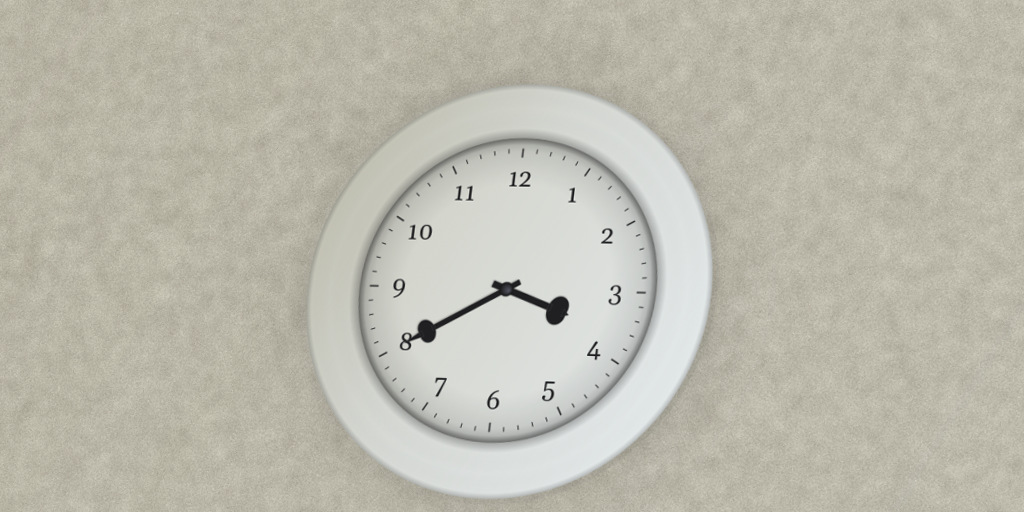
{"hour": 3, "minute": 40}
